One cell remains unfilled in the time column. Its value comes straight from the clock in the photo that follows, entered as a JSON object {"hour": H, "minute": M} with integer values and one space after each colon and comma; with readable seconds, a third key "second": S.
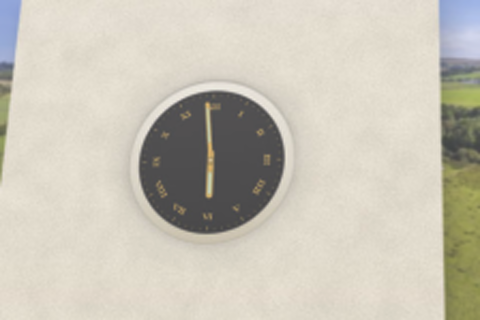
{"hour": 5, "minute": 59}
